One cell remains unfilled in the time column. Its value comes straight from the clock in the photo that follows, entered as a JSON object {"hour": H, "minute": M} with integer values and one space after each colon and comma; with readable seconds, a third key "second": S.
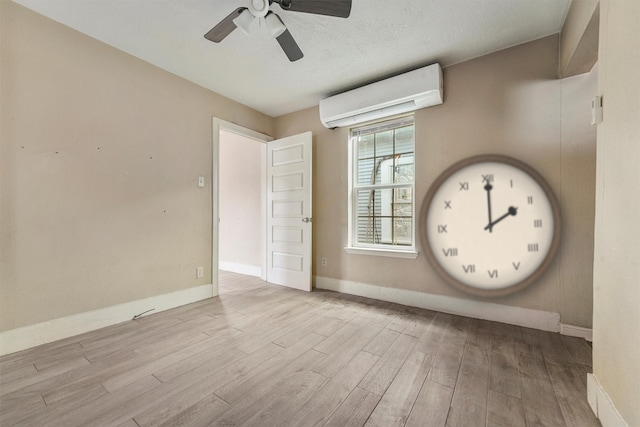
{"hour": 2, "minute": 0}
